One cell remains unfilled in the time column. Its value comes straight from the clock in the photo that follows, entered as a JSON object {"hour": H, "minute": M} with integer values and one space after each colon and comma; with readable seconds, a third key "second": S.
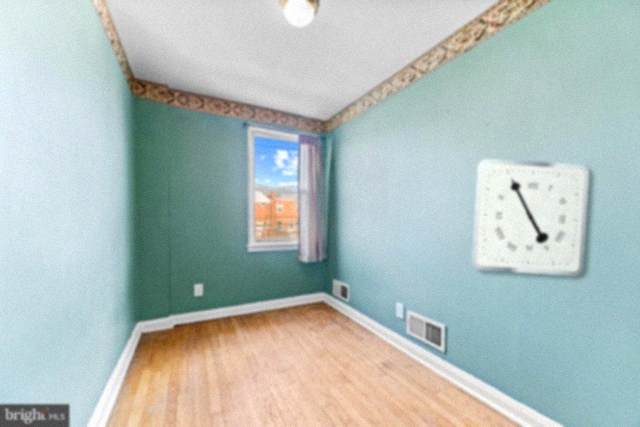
{"hour": 4, "minute": 55}
